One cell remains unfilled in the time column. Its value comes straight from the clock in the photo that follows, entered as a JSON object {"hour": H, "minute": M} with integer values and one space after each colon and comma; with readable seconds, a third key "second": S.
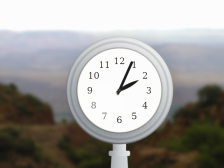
{"hour": 2, "minute": 4}
